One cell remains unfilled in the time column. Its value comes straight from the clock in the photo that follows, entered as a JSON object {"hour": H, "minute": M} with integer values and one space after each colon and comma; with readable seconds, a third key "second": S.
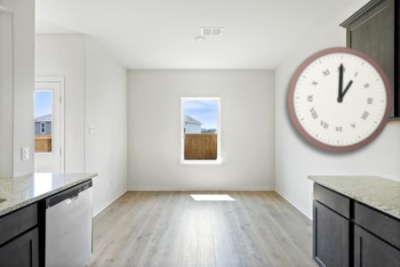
{"hour": 1, "minute": 0}
